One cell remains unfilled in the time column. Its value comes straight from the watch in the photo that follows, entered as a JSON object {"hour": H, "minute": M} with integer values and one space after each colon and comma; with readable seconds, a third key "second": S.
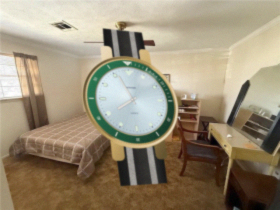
{"hour": 7, "minute": 56}
